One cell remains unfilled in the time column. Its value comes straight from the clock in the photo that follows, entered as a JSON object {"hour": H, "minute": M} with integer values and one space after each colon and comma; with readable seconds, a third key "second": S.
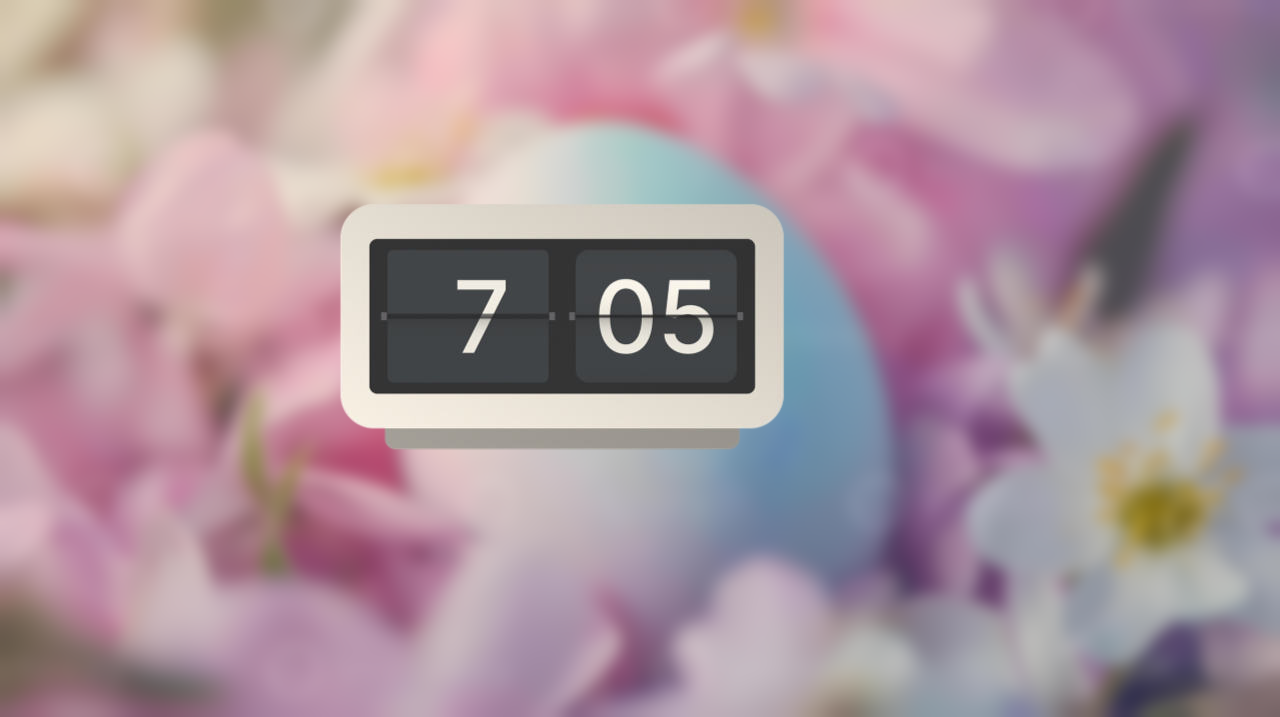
{"hour": 7, "minute": 5}
